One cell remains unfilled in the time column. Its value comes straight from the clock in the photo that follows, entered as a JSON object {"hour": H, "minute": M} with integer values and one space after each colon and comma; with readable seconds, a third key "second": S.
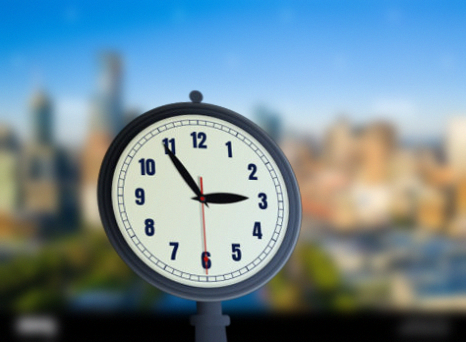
{"hour": 2, "minute": 54, "second": 30}
